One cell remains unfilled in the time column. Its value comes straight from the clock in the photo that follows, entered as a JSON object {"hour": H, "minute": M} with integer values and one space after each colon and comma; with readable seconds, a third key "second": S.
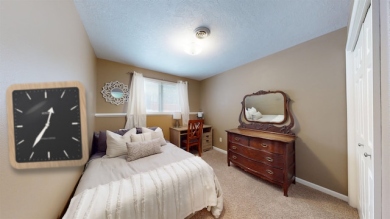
{"hour": 12, "minute": 36}
